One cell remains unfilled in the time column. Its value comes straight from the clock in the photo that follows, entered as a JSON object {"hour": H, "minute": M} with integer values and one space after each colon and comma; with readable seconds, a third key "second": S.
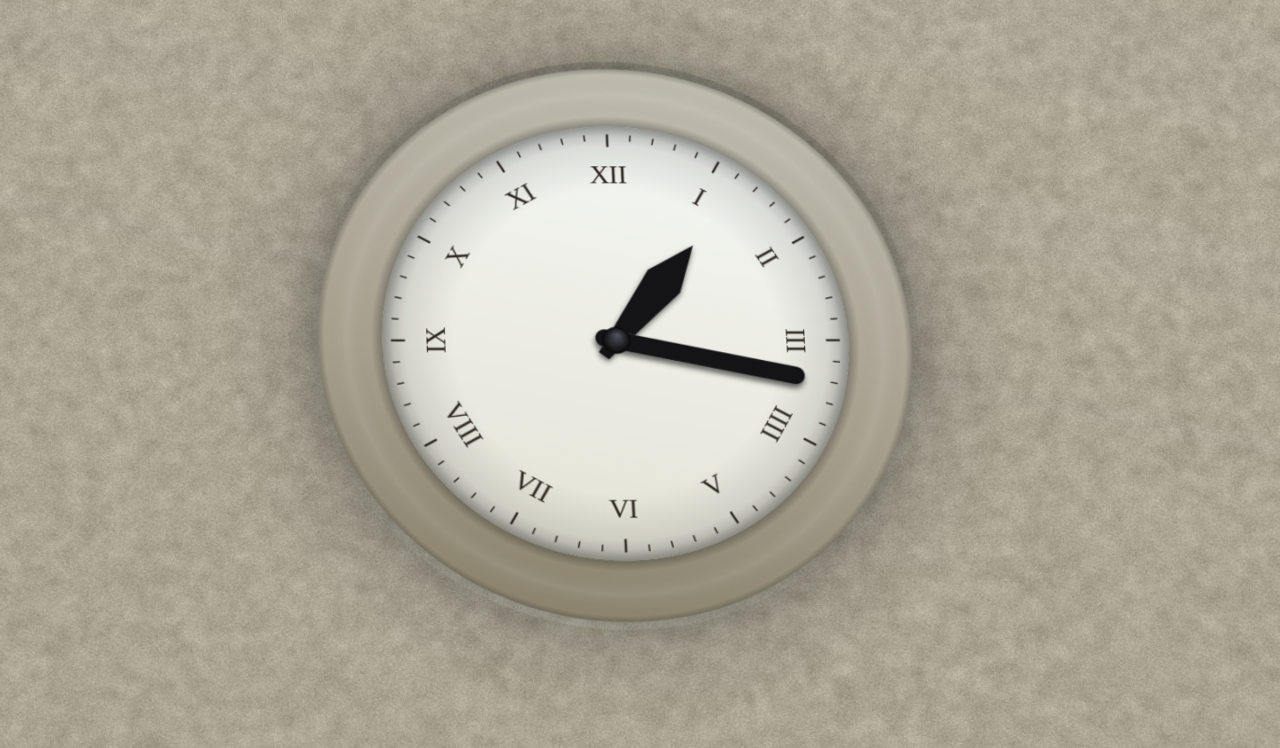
{"hour": 1, "minute": 17}
